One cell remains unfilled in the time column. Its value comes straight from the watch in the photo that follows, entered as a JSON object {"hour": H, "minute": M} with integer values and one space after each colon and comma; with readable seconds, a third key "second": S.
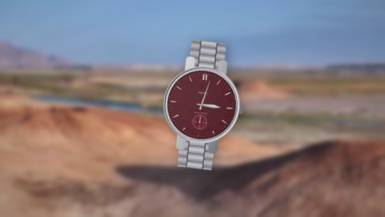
{"hour": 3, "minute": 2}
